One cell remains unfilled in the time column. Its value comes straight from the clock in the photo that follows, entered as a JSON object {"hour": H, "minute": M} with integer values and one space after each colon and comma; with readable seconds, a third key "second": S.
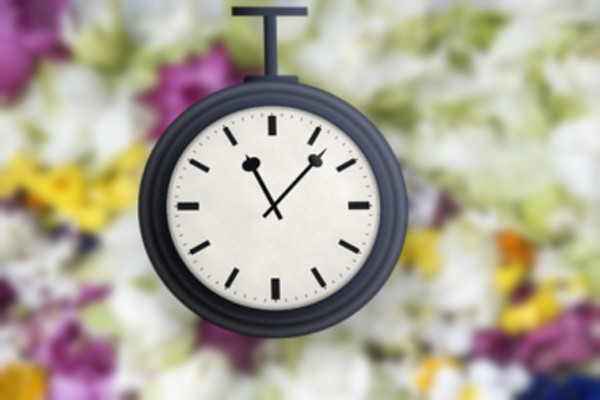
{"hour": 11, "minute": 7}
